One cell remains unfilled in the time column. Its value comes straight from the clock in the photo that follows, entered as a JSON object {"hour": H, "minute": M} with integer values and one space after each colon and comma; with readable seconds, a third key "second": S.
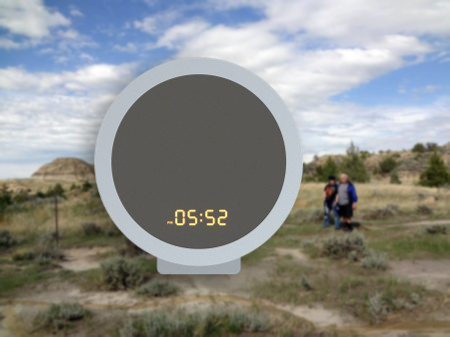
{"hour": 5, "minute": 52}
